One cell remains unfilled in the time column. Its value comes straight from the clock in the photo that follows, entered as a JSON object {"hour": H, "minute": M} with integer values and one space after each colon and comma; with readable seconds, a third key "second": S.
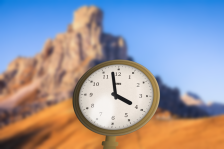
{"hour": 3, "minute": 58}
